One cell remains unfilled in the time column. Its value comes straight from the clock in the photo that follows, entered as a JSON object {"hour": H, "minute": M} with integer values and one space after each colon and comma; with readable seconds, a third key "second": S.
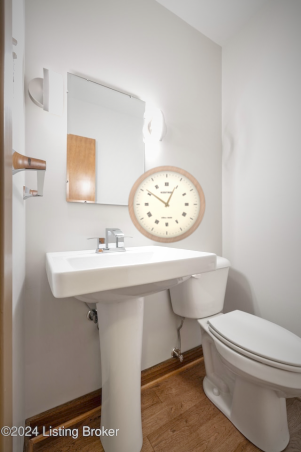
{"hour": 12, "minute": 51}
